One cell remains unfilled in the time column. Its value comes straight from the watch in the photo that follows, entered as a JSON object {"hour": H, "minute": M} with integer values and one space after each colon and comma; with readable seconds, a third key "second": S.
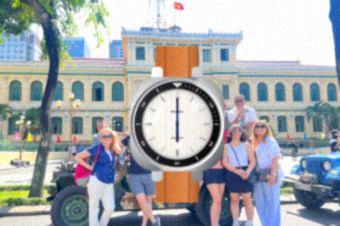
{"hour": 6, "minute": 0}
